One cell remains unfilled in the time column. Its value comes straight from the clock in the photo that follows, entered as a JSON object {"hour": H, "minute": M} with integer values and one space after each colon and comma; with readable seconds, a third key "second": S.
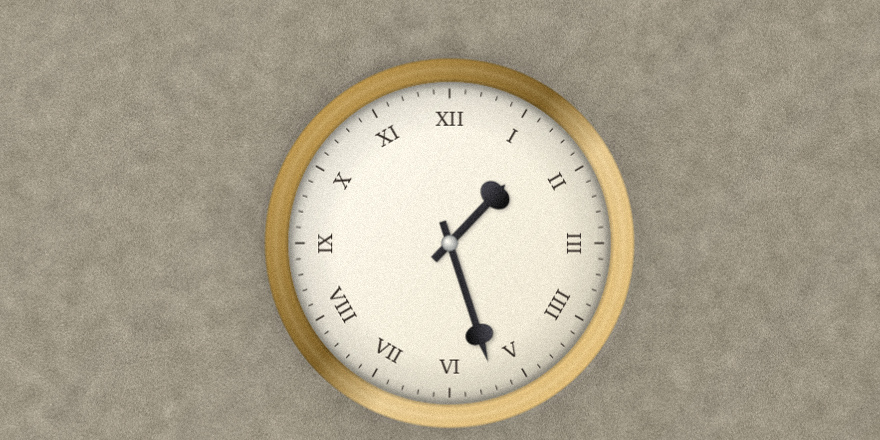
{"hour": 1, "minute": 27}
